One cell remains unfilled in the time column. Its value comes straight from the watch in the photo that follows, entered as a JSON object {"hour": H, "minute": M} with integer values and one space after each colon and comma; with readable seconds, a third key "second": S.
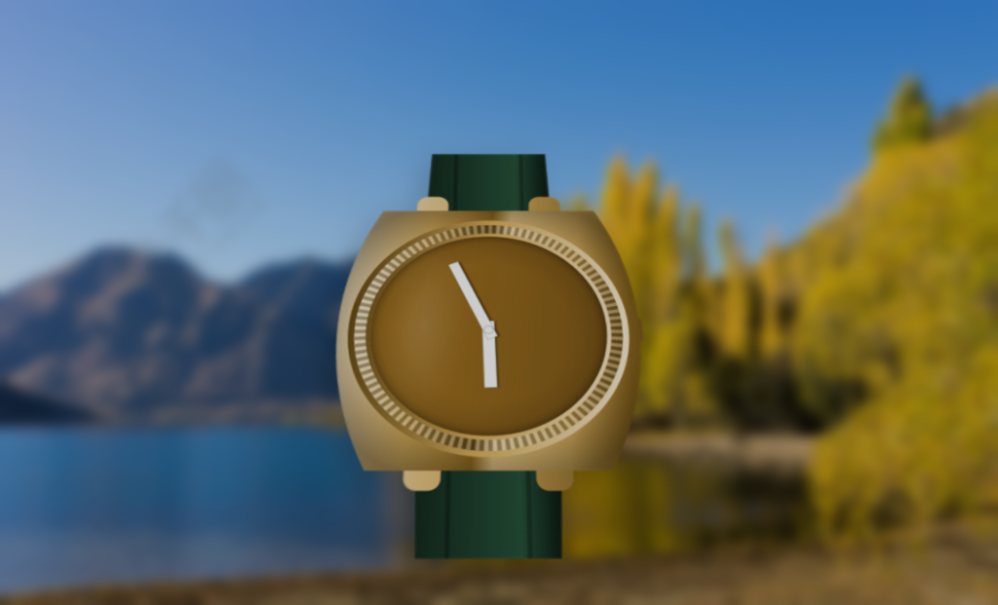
{"hour": 5, "minute": 56}
